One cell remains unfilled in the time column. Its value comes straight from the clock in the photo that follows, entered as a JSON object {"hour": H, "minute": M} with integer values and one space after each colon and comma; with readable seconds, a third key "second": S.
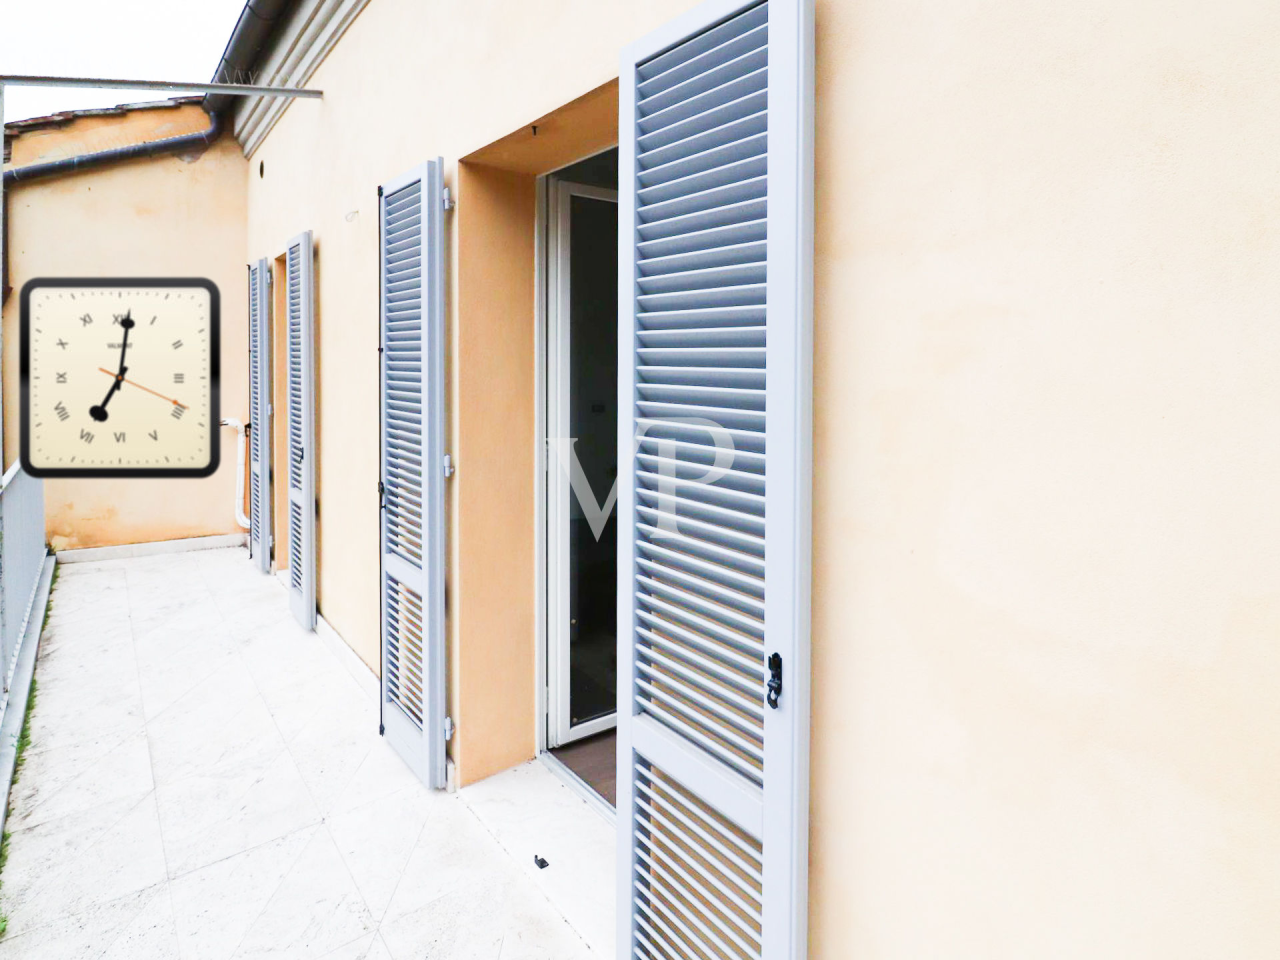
{"hour": 7, "minute": 1, "second": 19}
